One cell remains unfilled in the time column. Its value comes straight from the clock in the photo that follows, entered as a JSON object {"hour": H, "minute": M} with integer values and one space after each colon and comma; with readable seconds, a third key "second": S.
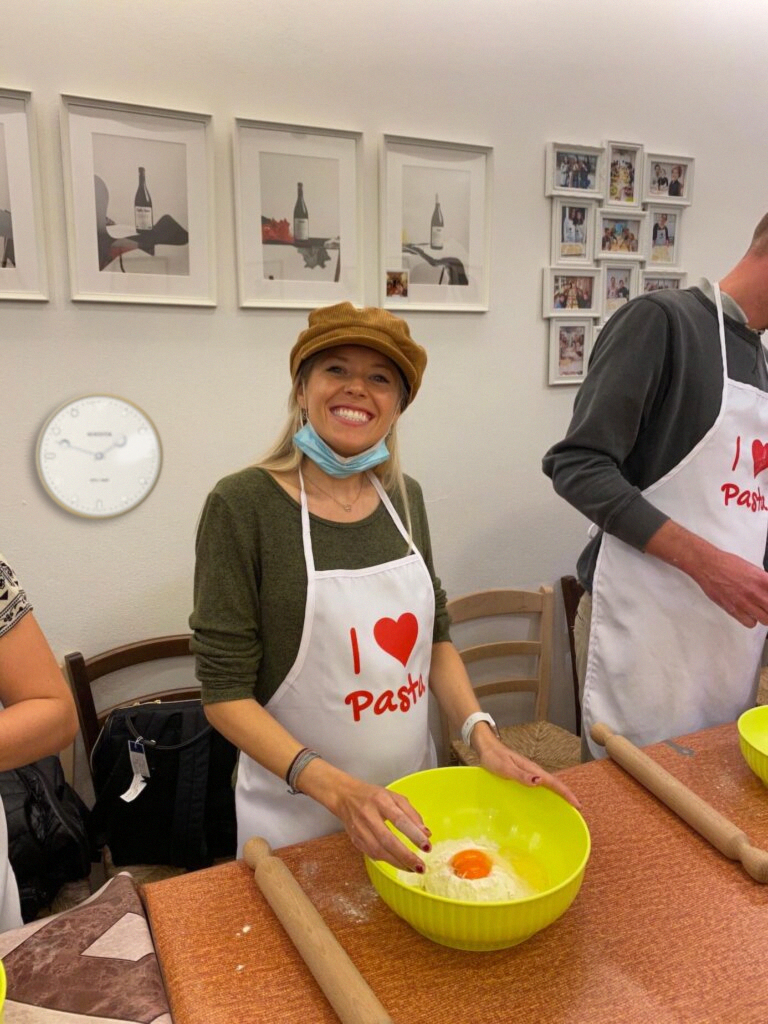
{"hour": 1, "minute": 48}
